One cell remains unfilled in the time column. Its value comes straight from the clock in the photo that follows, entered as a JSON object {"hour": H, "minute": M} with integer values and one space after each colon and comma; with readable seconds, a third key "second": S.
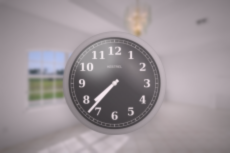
{"hour": 7, "minute": 37}
